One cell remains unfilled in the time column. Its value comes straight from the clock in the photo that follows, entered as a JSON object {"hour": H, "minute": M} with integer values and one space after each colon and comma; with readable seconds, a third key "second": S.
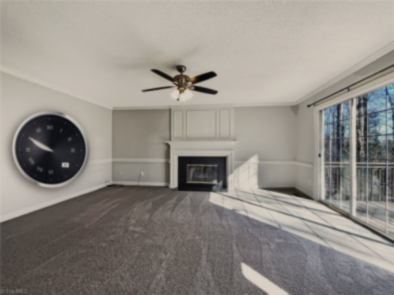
{"hour": 9, "minute": 50}
